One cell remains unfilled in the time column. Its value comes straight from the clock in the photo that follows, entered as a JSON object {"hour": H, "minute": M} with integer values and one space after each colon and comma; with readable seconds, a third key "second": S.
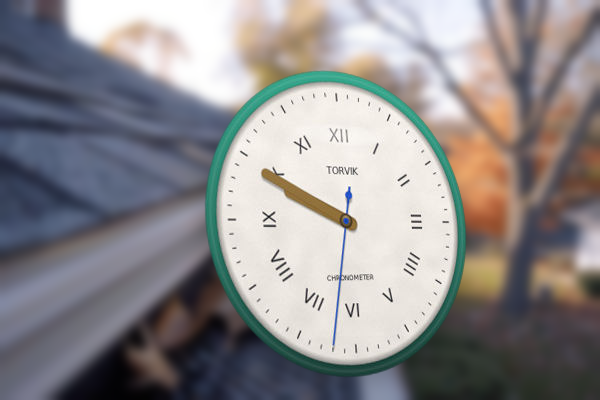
{"hour": 9, "minute": 49, "second": 32}
